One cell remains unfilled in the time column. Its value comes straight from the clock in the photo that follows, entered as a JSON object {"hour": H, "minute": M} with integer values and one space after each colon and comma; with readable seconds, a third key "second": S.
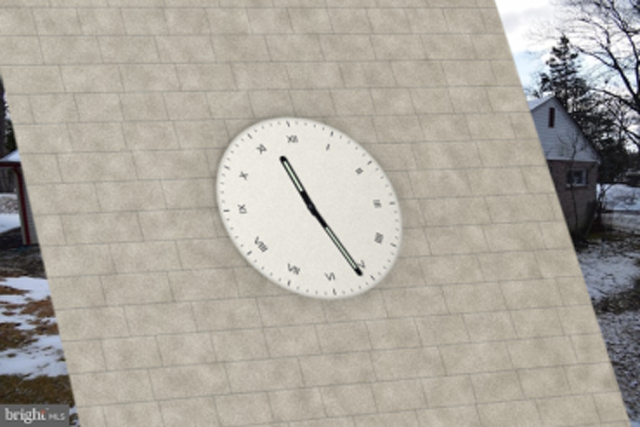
{"hour": 11, "minute": 26}
